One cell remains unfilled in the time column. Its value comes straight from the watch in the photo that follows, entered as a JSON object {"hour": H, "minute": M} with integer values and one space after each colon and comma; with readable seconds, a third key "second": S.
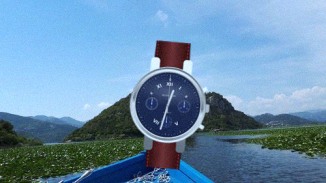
{"hour": 12, "minute": 32}
